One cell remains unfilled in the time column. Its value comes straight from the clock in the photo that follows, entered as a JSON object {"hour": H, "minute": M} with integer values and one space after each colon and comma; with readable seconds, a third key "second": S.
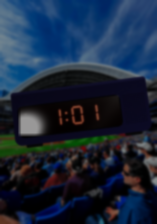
{"hour": 1, "minute": 1}
